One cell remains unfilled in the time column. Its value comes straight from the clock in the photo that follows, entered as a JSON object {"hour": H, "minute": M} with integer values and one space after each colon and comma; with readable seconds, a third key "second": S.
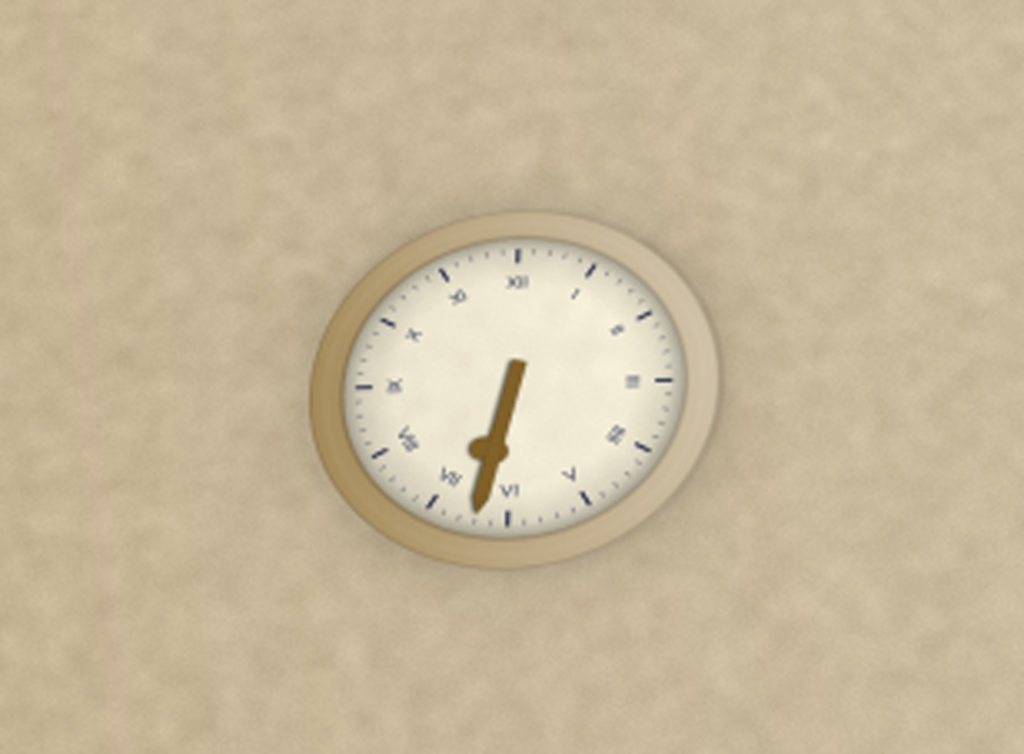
{"hour": 6, "minute": 32}
